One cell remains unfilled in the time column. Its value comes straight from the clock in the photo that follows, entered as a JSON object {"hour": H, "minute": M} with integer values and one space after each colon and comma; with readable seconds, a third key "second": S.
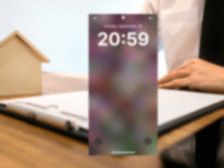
{"hour": 20, "minute": 59}
